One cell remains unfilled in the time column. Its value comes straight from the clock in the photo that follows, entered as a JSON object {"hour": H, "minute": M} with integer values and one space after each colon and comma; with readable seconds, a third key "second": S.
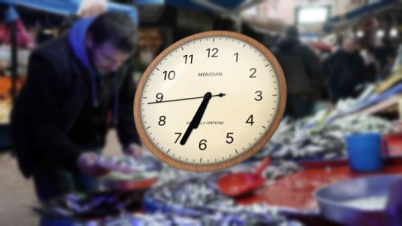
{"hour": 6, "minute": 33, "second": 44}
